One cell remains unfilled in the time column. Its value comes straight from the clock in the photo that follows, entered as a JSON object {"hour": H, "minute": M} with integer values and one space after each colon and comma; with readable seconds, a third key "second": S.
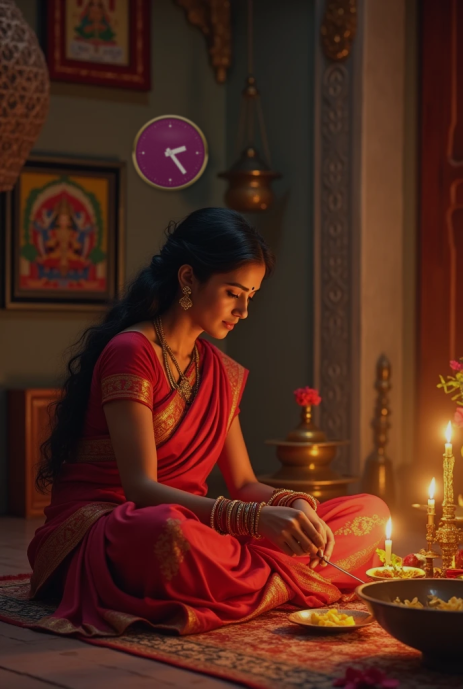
{"hour": 2, "minute": 24}
